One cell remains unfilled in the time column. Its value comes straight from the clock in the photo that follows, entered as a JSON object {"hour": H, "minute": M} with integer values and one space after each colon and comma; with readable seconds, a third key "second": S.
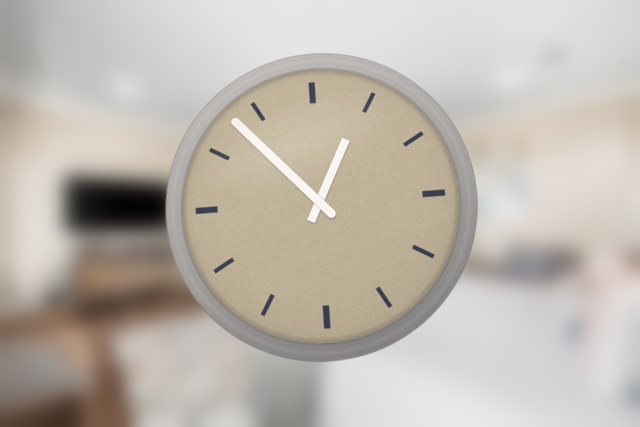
{"hour": 12, "minute": 53}
